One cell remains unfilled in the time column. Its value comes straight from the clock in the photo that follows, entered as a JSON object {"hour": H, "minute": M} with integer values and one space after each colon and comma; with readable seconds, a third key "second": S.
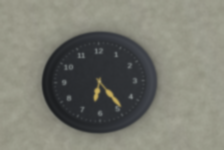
{"hour": 6, "minute": 24}
